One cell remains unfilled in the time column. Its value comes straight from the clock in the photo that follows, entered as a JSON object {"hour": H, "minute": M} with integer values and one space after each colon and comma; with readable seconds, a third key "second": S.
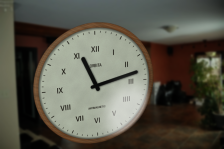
{"hour": 11, "minute": 13}
